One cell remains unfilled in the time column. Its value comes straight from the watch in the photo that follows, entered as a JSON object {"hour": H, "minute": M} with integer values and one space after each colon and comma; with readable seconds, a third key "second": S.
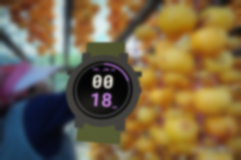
{"hour": 0, "minute": 18}
